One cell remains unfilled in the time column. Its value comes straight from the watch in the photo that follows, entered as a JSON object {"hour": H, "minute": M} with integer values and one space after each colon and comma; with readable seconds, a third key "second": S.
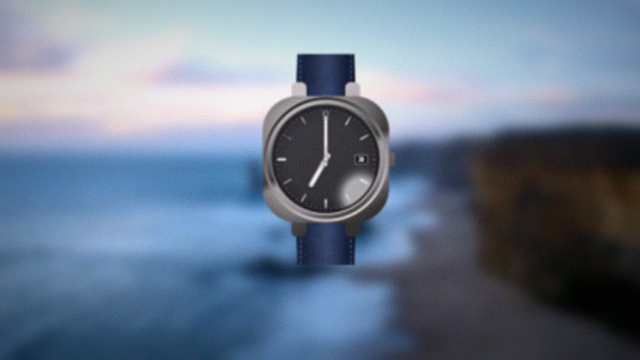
{"hour": 7, "minute": 0}
